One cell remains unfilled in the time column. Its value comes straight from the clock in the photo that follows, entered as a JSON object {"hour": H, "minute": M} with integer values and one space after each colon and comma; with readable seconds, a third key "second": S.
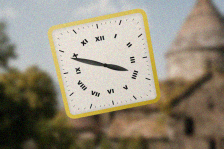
{"hour": 3, "minute": 49}
